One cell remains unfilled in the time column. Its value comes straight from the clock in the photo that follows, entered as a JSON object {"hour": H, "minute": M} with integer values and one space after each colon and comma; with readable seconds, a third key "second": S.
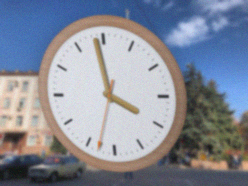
{"hour": 3, "minute": 58, "second": 33}
